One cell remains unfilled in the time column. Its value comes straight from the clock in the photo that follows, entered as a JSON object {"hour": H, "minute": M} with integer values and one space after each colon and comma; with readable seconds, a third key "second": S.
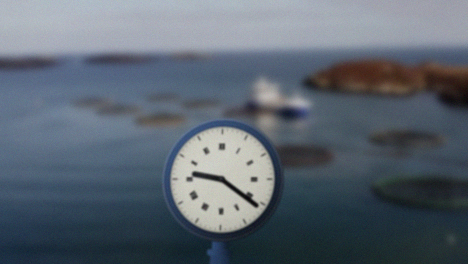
{"hour": 9, "minute": 21}
